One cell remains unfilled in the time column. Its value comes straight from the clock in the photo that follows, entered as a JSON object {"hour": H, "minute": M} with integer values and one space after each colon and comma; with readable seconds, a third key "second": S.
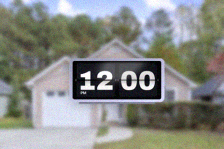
{"hour": 12, "minute": 0}
